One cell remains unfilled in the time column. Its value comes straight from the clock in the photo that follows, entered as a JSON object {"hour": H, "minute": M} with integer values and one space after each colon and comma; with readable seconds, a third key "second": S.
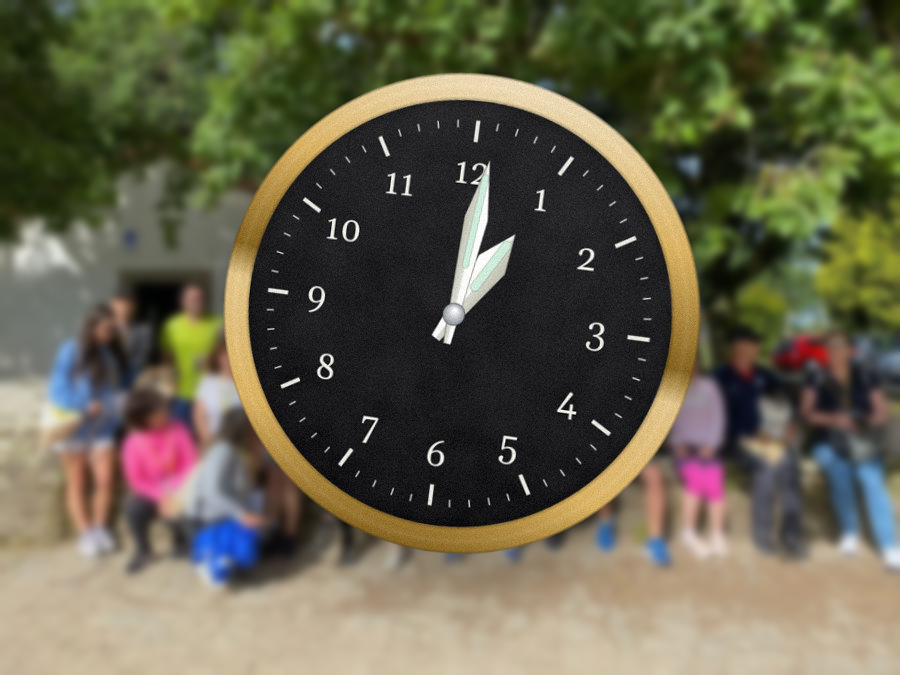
{"hour": 1, "minute": 1}
